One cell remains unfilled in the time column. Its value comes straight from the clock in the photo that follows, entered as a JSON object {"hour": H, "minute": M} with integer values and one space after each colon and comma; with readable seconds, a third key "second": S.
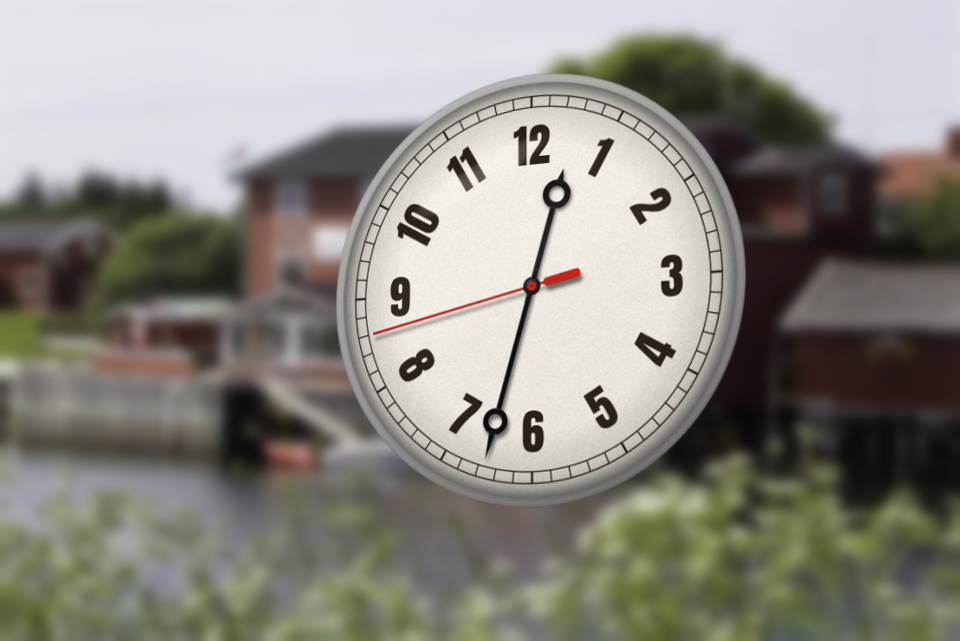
{"hour": 12, "minute": 32, "second": 43}
